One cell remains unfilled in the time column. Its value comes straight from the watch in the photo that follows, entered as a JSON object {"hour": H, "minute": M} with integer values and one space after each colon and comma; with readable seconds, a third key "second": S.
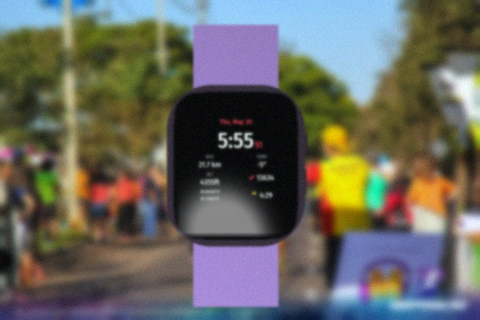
{"hour": 5, "minute": 55}
